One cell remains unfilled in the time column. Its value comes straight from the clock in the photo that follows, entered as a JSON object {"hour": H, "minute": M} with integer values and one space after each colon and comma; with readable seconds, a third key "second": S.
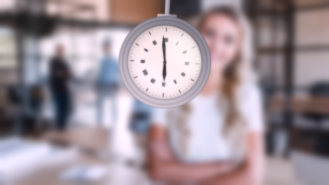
{"hour": 5, "minute": 59}
